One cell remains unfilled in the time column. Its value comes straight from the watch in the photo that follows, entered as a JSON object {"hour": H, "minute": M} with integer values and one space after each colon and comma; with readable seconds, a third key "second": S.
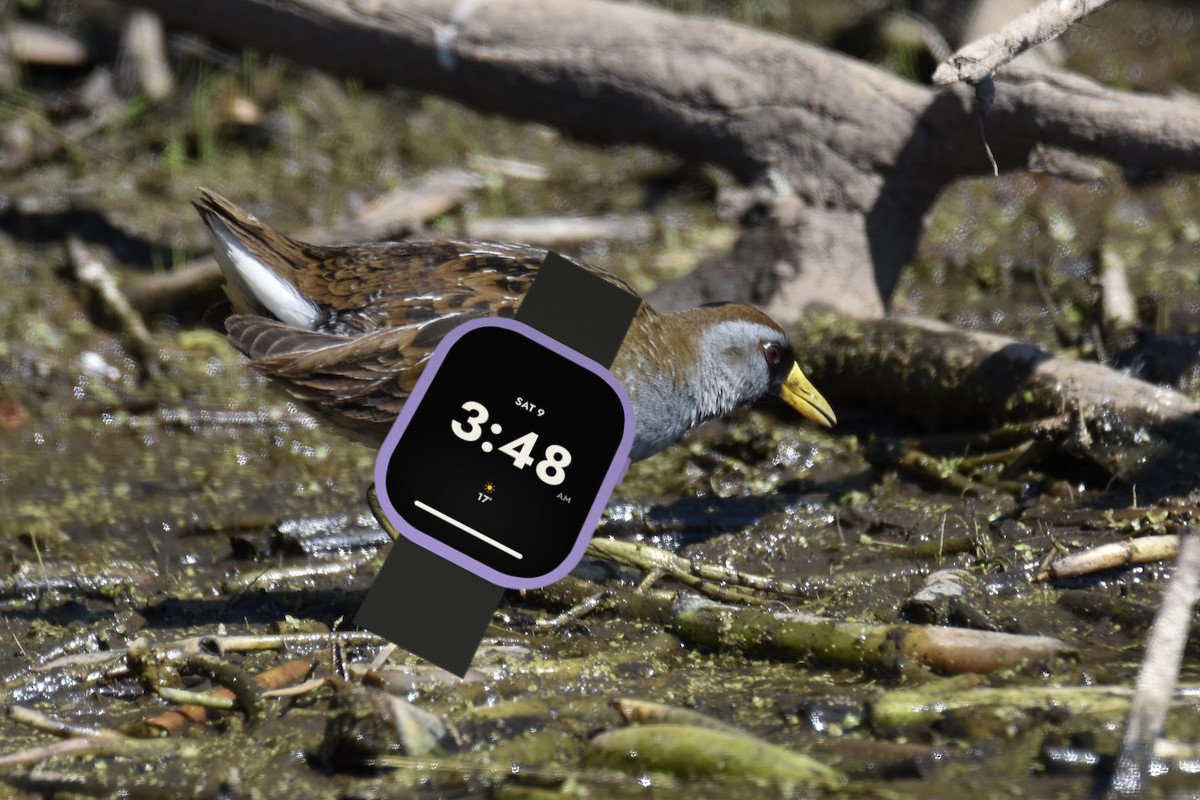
{"hour": 3, "minute": 48}
